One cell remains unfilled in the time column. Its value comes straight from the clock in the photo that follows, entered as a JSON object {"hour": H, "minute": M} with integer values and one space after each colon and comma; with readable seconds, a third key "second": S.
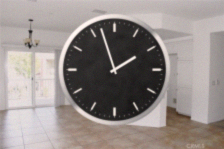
{"hour": 1, "minute": 57}
